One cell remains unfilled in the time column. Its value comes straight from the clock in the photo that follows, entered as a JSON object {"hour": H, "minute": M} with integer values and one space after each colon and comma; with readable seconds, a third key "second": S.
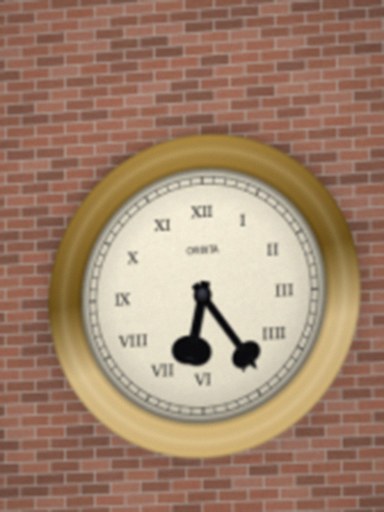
{"hour": 6, "minute": 24}
